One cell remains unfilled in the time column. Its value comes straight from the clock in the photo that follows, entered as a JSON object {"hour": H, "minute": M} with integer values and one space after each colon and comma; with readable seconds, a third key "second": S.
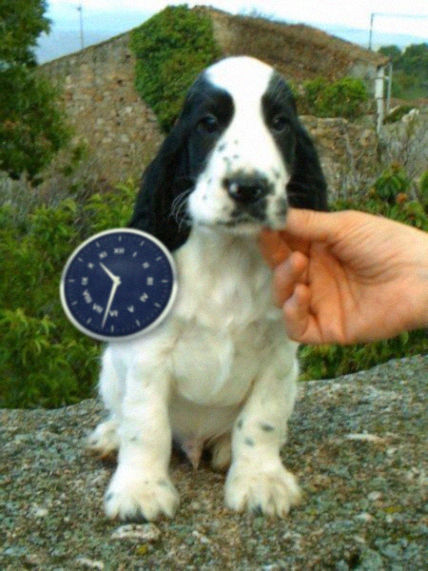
{"hour": 10, "minute": 32}
